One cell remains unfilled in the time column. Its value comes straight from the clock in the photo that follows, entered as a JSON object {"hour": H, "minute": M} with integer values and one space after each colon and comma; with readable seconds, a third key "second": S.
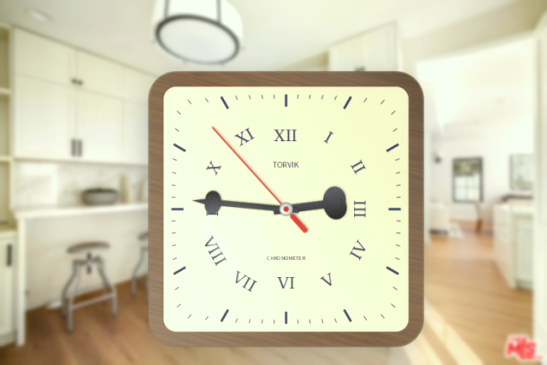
{"hour": 2, "minute": 45, "second": 53}
